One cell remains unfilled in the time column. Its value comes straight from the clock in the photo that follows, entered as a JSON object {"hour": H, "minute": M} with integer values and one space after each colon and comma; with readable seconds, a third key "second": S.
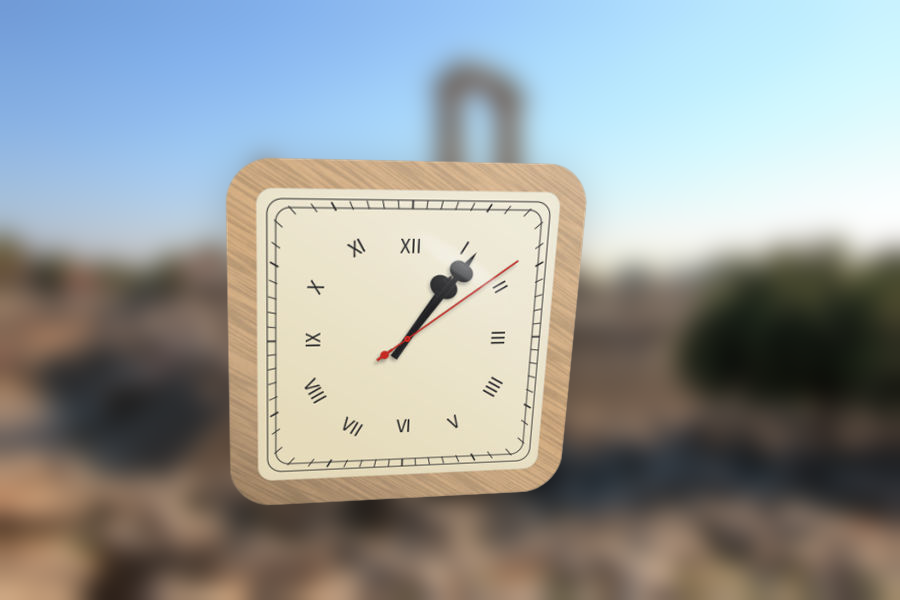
{"hour": 1, "minute": 6, "second": 9}
